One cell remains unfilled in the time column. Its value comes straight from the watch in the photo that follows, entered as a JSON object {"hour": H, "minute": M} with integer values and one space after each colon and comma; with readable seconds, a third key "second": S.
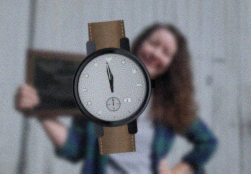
{"hour": 11, "minute": 59}
